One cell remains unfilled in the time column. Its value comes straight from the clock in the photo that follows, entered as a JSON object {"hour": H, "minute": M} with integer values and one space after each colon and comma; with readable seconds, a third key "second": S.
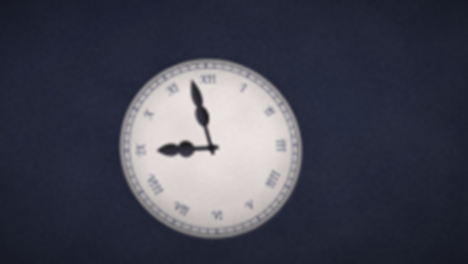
{"hour": 8, "minute": 58}
